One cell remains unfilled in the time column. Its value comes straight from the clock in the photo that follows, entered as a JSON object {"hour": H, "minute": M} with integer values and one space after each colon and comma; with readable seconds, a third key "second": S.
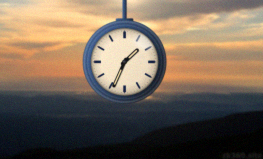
{"hour": 1, "minute": 34}
